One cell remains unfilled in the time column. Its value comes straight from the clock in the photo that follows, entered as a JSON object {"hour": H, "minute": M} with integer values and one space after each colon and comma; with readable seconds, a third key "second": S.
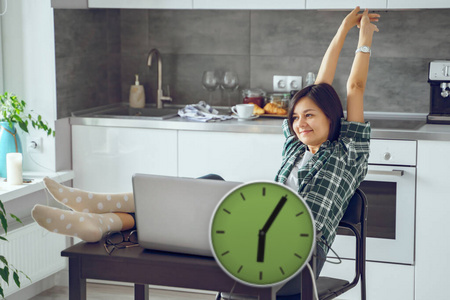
{"hour": 6, "minute": 5}
